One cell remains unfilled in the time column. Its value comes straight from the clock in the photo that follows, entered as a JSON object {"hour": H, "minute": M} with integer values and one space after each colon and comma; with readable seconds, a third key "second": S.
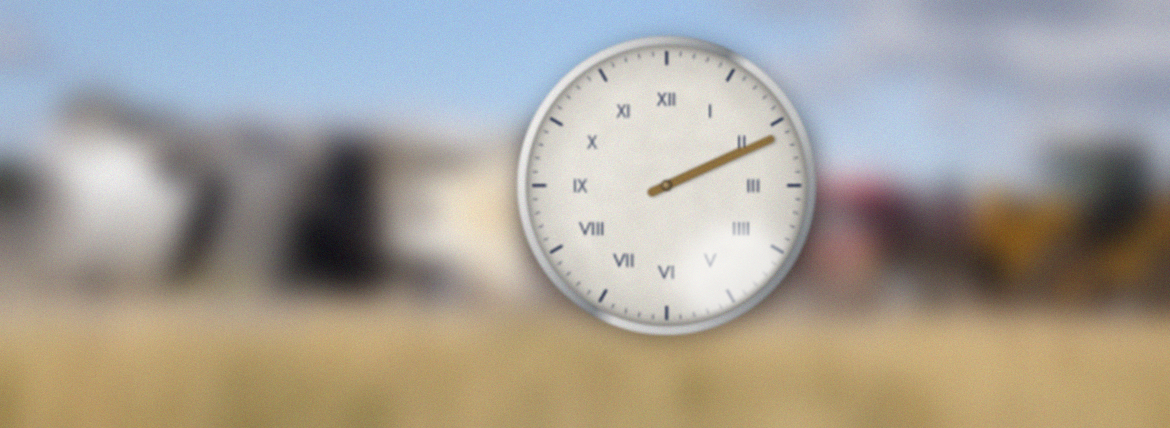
{"hour": 2, "minute": 11}
